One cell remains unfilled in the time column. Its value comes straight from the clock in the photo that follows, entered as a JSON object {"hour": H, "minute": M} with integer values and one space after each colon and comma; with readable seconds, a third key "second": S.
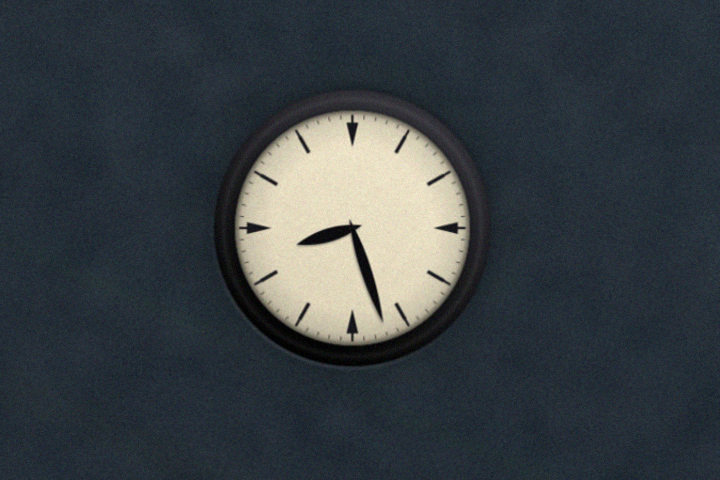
{"hour": 8, "minute": 27}
